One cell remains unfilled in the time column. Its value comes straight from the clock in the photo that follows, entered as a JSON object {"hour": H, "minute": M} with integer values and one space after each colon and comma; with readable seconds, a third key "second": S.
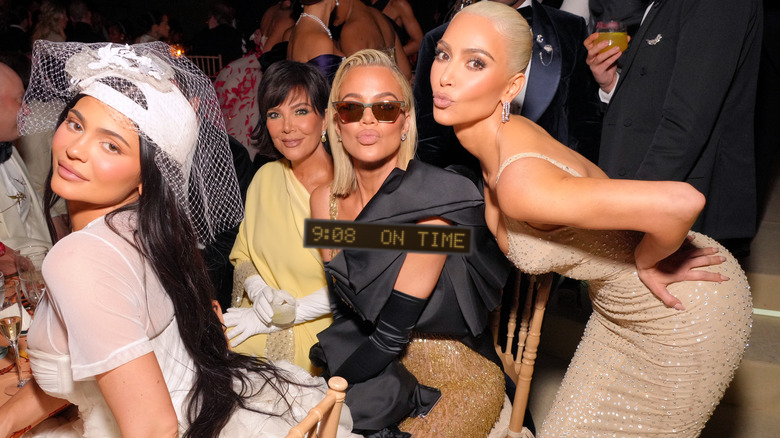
{"hour": 9, "minute": 8}
